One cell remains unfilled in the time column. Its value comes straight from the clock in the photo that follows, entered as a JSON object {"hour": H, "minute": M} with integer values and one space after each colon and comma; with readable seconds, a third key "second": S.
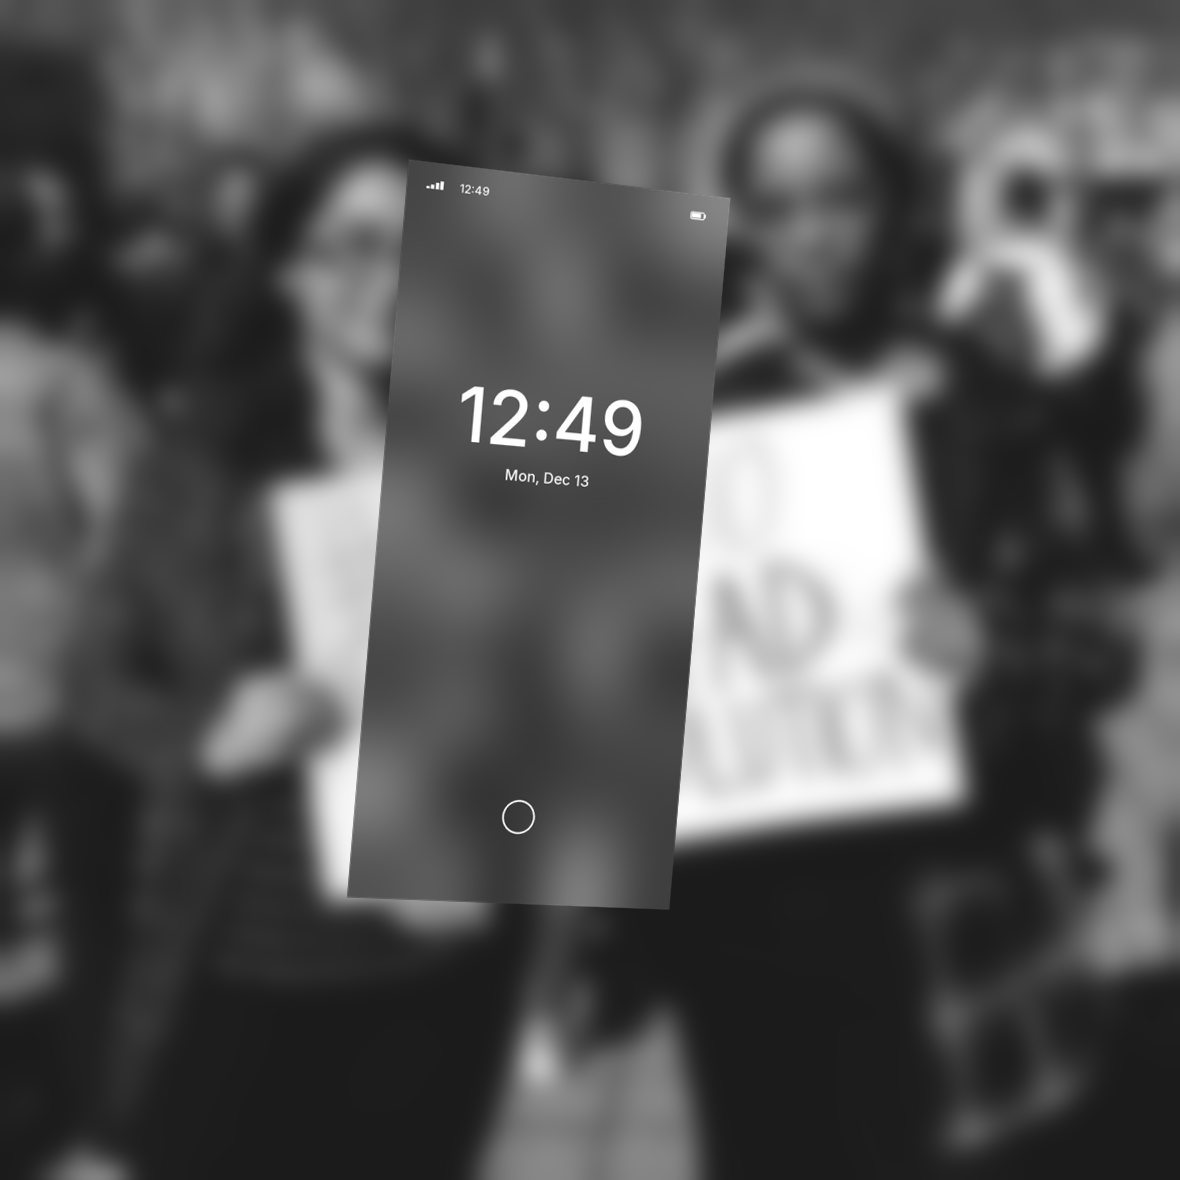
{"hour": 12, "minute": 49}
